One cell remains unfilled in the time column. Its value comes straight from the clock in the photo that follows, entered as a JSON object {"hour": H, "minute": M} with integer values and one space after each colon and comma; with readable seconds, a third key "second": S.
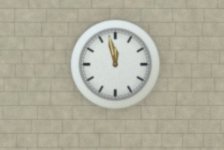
{"hour": 11, "minute": 58}
